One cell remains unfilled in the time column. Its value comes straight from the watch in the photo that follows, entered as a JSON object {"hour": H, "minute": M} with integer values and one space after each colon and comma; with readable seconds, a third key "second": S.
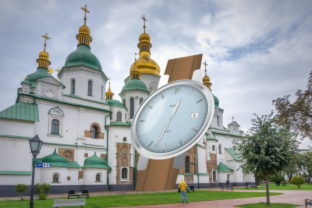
{"hour": 12, "minute": 33}
